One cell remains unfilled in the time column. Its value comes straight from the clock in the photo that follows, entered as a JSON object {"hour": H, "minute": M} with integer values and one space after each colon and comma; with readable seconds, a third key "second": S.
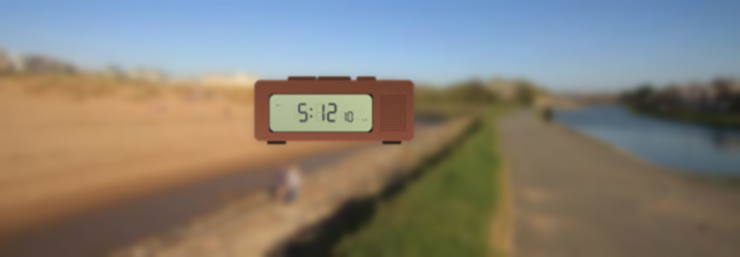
{"hour": 5, "minute": 12, "second": 10}
